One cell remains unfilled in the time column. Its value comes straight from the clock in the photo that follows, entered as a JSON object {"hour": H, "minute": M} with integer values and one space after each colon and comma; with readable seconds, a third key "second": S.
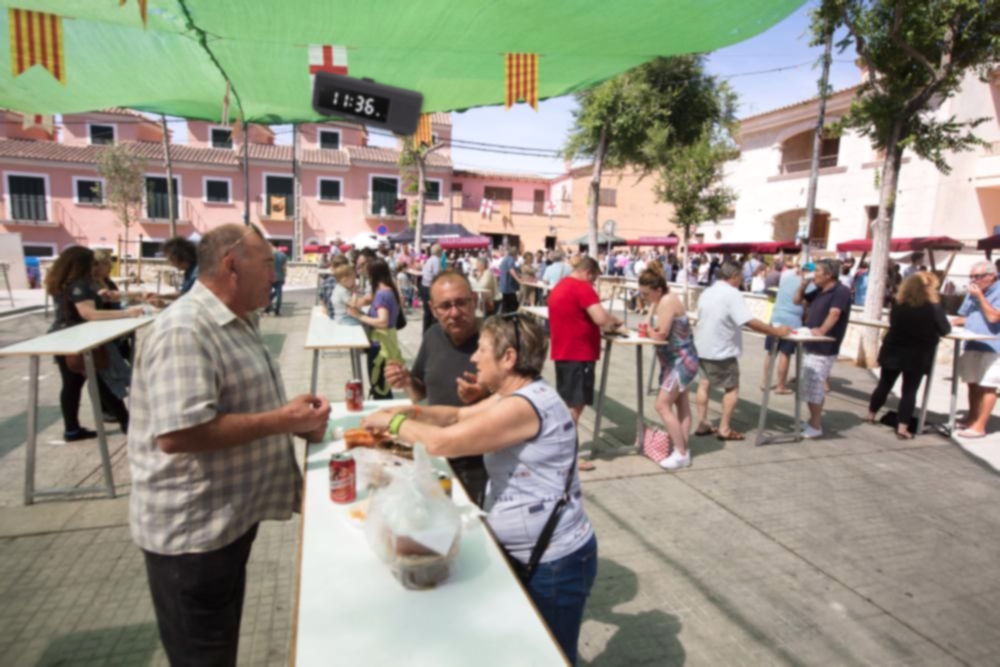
{"hour": 11, "minute": 36}
